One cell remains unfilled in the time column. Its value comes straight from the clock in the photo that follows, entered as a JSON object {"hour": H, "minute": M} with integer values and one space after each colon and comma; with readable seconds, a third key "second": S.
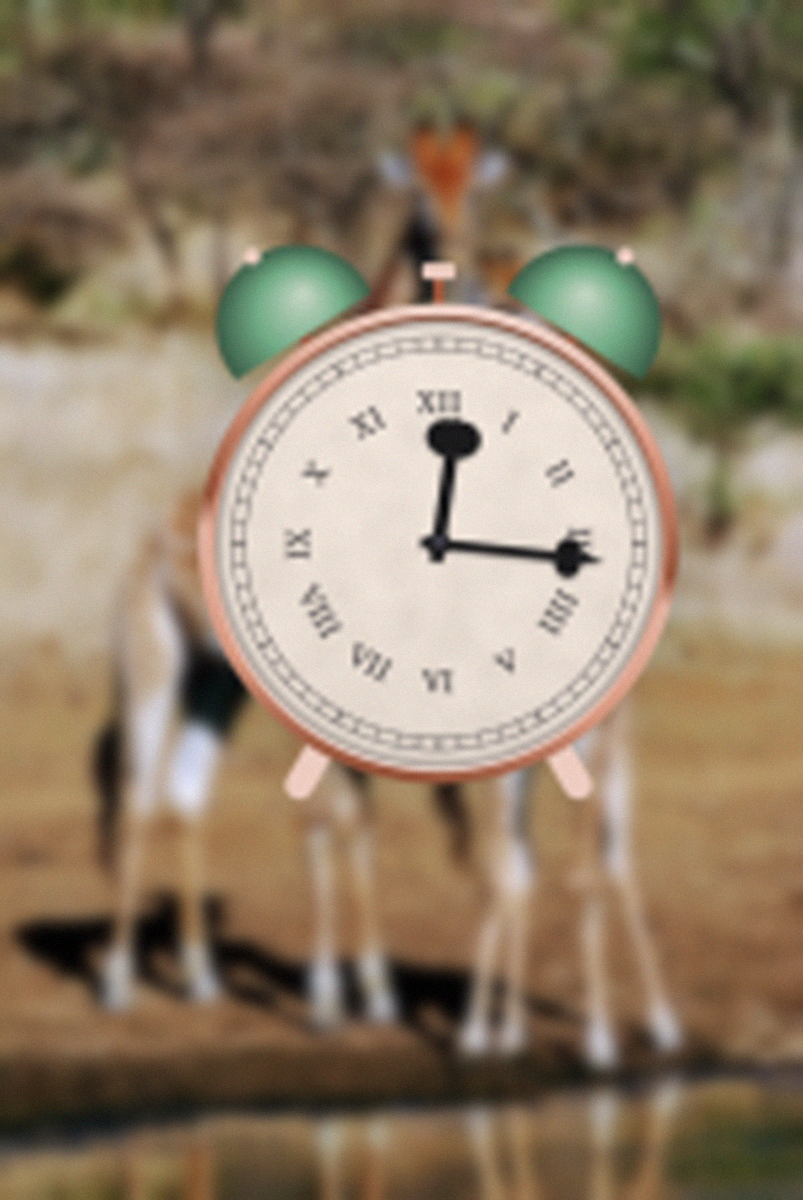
{"hour": 12, "minute": 16}
